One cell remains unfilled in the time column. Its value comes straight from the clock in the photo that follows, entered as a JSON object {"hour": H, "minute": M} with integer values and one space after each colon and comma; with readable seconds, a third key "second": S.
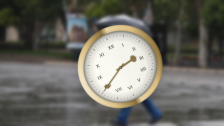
{"hour": 2, "minute": 40}
